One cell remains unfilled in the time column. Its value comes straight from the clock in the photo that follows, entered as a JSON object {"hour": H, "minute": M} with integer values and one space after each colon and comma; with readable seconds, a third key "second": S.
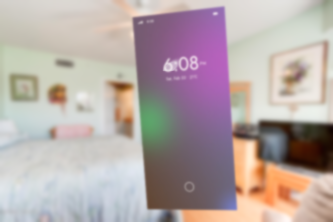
{"hour": 6, "minute": 8}
